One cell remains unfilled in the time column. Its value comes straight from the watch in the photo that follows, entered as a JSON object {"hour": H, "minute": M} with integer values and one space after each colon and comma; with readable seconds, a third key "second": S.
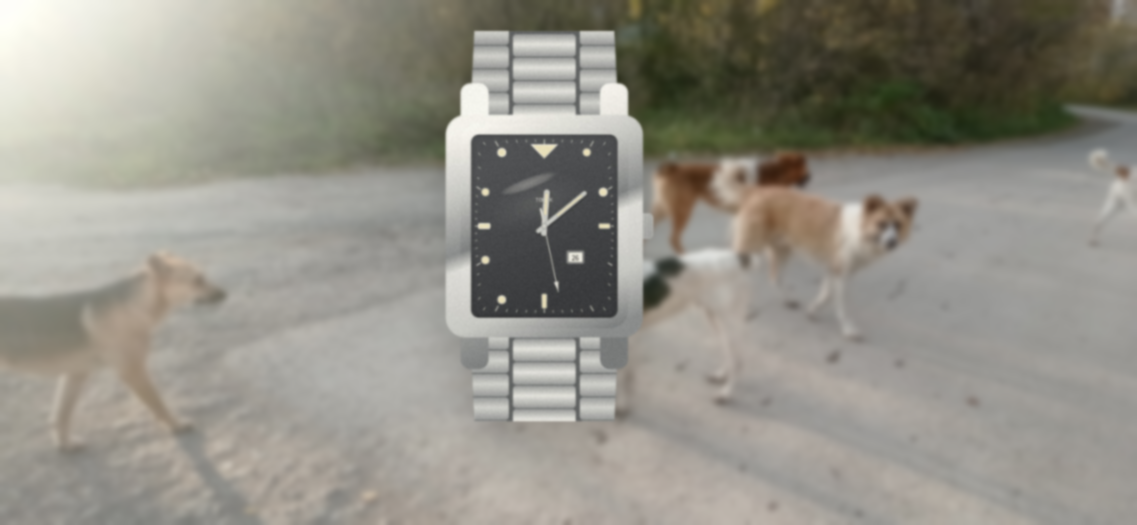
{"hour": 12, "minute": 8, "second": 28}
